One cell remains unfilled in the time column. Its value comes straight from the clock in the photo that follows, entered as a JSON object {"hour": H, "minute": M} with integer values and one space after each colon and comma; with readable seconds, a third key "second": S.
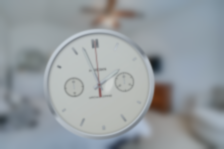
{"hour": 1, "minute": 57}
